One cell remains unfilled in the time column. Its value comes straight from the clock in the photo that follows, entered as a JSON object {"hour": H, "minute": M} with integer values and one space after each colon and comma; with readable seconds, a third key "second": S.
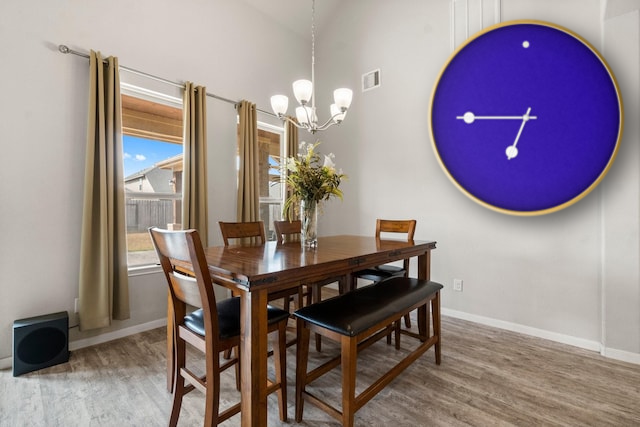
{"hour": 6, "minute": 45}
